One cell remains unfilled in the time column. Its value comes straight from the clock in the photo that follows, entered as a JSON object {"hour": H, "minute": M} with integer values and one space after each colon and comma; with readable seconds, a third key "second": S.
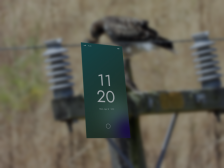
{"hour": 11, "minute": 20}
